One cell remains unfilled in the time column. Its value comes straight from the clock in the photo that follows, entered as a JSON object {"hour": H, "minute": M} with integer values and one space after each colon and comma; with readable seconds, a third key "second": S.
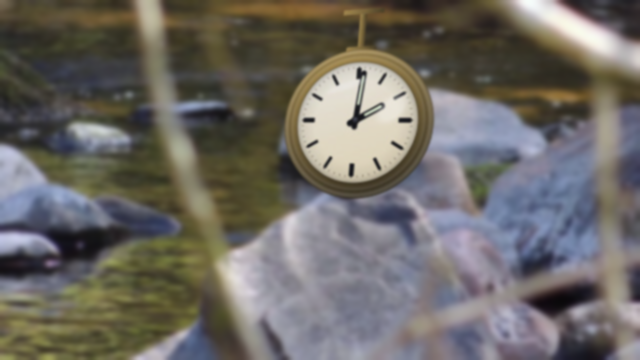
{"hour": 2, "minute": 1}
